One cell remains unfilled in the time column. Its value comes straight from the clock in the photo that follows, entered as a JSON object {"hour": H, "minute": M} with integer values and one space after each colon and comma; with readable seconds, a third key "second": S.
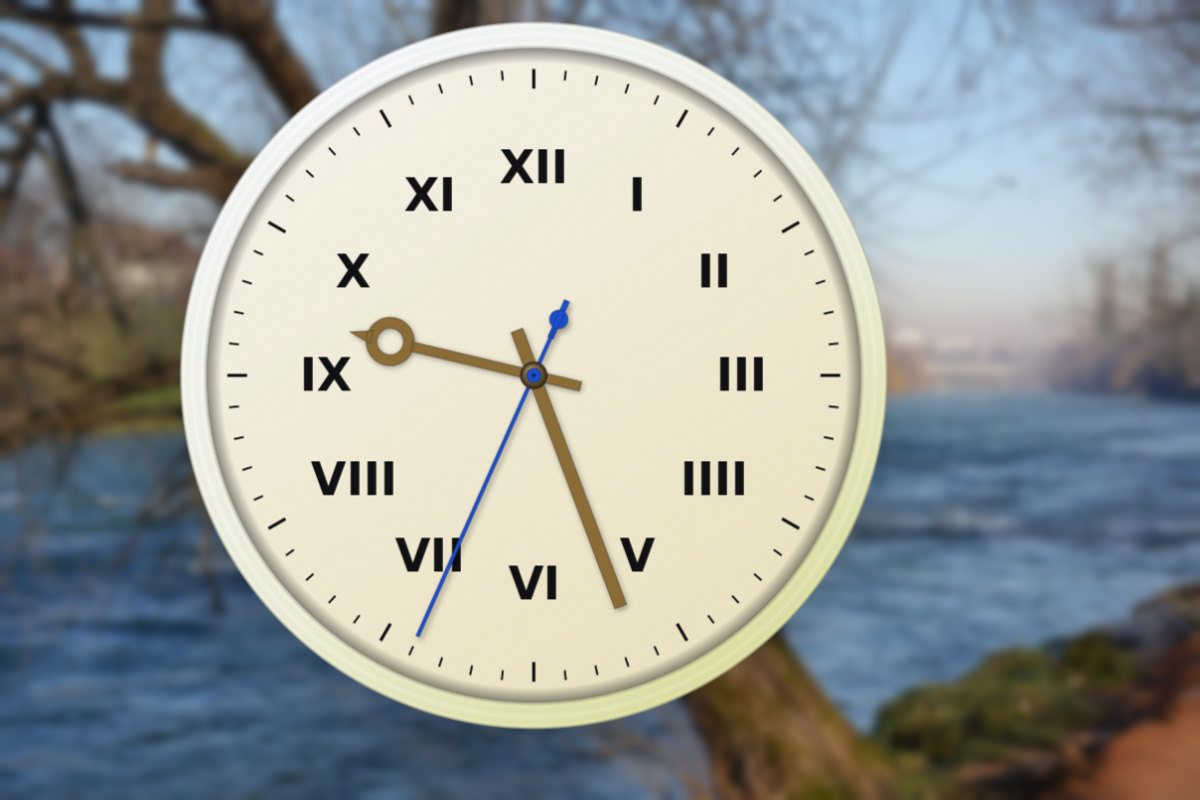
{"hour": 9, "minute": 26, "second": 34}
